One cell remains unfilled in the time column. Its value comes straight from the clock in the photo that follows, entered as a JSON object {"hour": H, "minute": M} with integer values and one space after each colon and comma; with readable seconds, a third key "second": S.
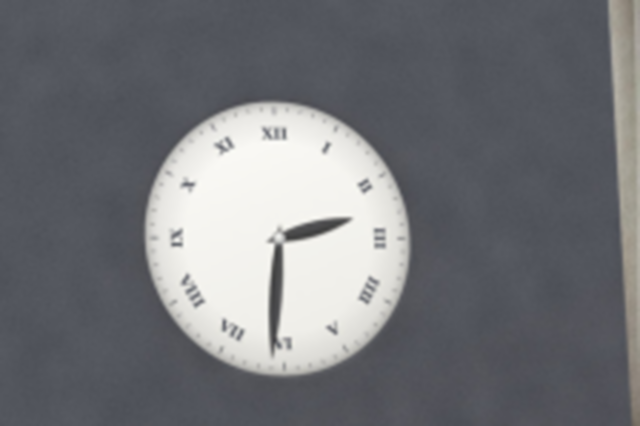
{"hour": 2, "minute": 31}
